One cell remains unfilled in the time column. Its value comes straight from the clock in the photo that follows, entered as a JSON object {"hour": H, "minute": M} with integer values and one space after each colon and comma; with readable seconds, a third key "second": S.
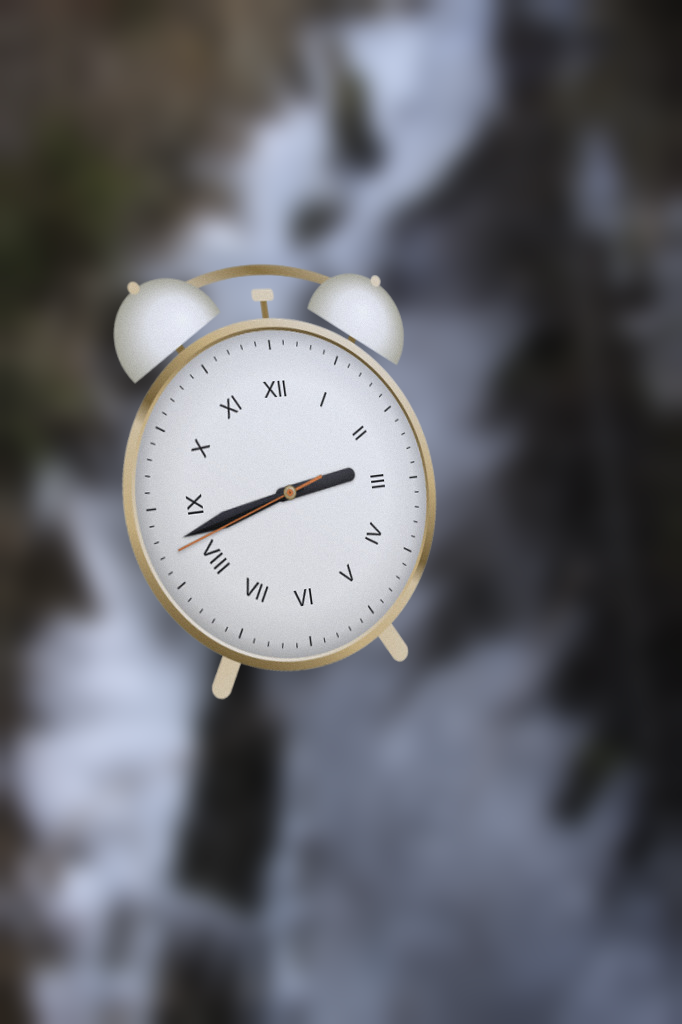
{"hour": 2, "minute": 42, "second": 42}
